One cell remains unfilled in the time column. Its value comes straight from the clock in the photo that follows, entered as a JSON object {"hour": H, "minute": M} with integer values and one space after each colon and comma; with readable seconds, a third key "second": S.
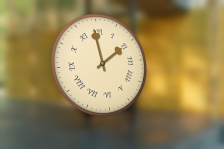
{"hour": 1, "minute": 59}
